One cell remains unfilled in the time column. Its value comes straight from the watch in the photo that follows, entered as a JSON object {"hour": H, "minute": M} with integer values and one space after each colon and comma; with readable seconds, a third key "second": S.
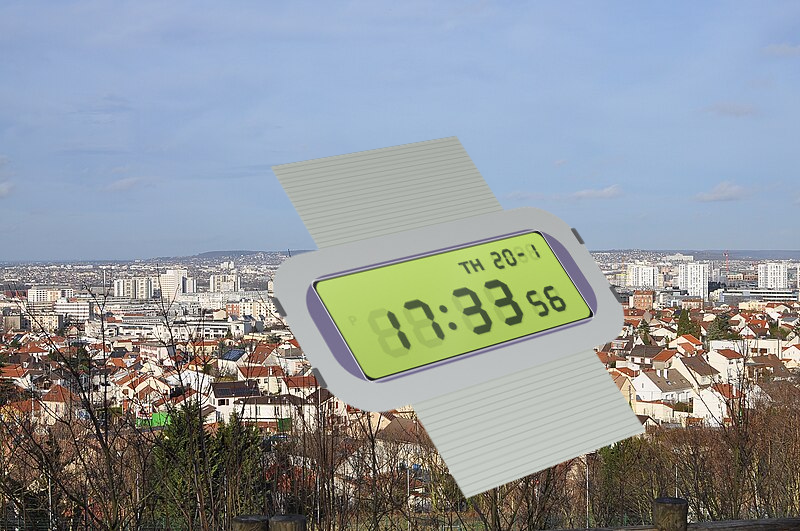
{"hour": 17, "minute": 33, "second": 56}
